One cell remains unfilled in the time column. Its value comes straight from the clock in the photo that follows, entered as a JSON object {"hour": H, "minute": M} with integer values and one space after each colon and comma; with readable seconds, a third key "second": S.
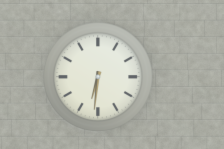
{"hour": 6, "minute": 31}
